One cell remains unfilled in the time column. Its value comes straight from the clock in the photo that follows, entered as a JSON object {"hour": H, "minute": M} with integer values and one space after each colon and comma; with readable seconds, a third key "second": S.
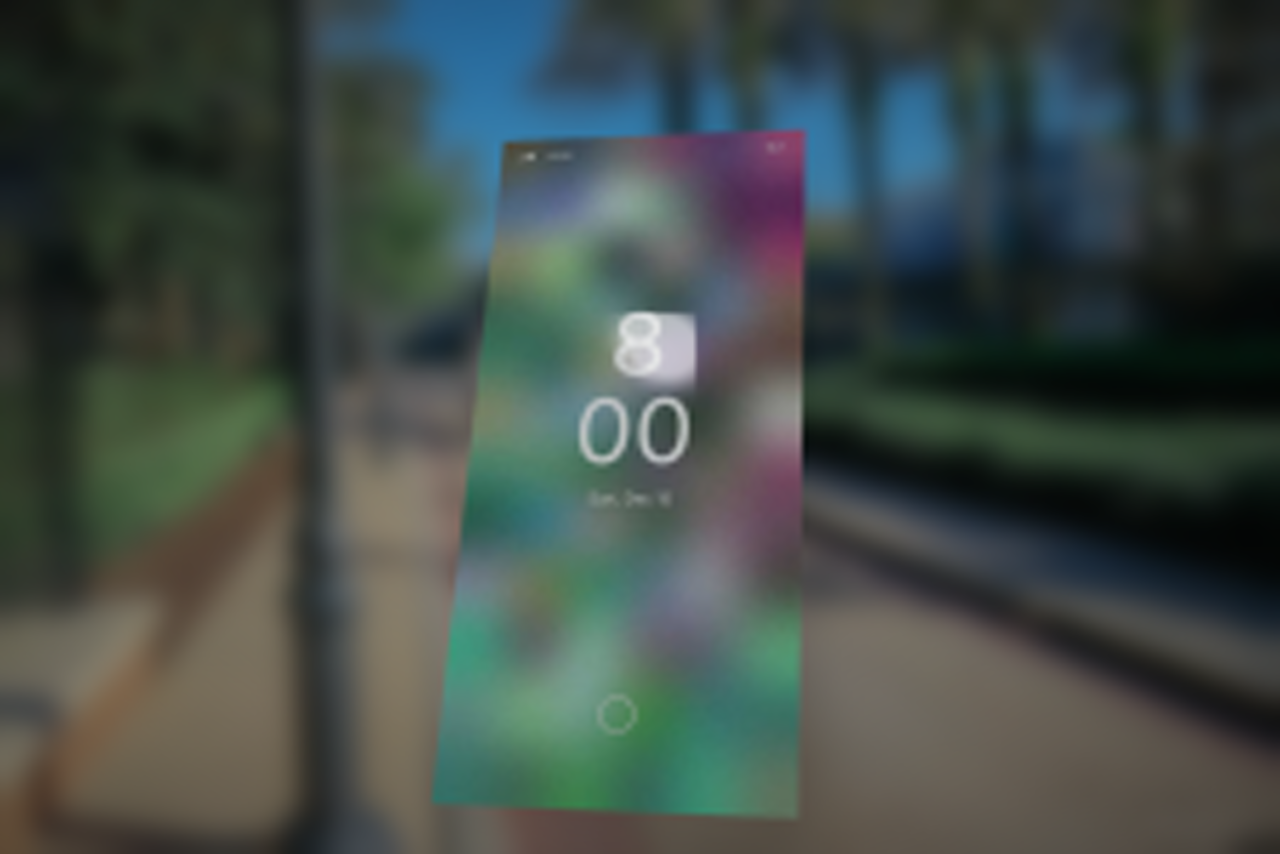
{"hour": 8, "minute": 0}
